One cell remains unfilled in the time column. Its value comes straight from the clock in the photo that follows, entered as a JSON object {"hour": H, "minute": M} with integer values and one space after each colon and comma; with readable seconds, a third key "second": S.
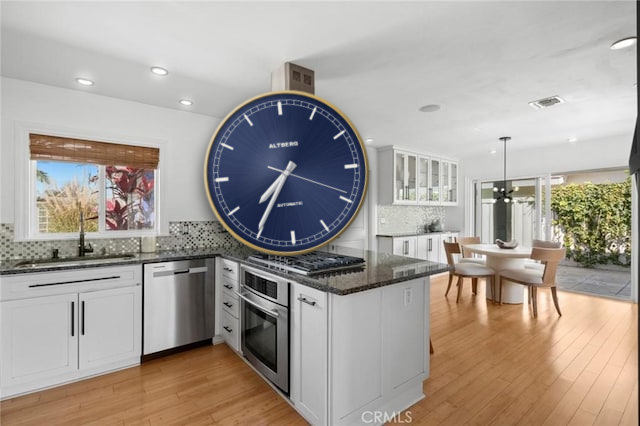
{"hour": 7, "minute": 35, "second": 19}
